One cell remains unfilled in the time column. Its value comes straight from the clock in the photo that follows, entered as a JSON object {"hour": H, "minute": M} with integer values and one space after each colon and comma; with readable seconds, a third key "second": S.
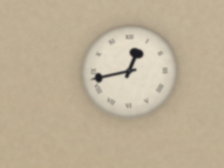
{"hour": 12, "minute": 43}
